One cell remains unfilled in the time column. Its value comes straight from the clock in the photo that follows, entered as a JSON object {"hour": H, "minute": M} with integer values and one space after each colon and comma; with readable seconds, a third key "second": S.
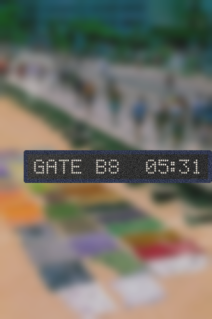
{"hour": 5, "minute": 31}
